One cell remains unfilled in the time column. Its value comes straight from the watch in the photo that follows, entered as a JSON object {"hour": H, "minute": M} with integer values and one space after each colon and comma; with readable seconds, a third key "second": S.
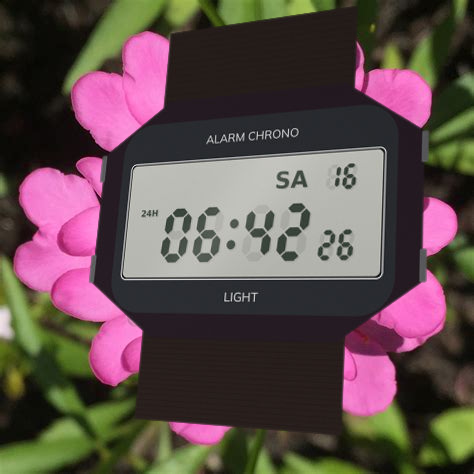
{"hour": 6, "minute": 42, "second": 26}
